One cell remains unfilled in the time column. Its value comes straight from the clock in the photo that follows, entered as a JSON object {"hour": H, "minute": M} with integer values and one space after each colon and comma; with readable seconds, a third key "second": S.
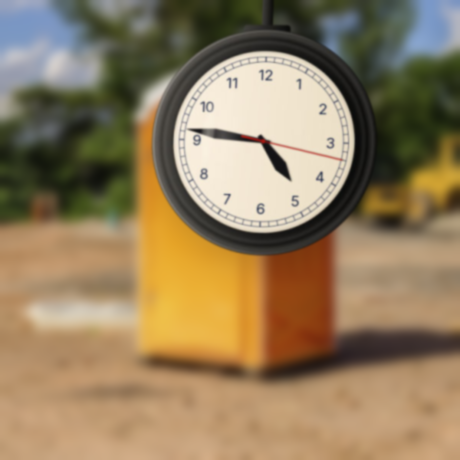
{"hour": 4, "minute": 46, "second": 17}
